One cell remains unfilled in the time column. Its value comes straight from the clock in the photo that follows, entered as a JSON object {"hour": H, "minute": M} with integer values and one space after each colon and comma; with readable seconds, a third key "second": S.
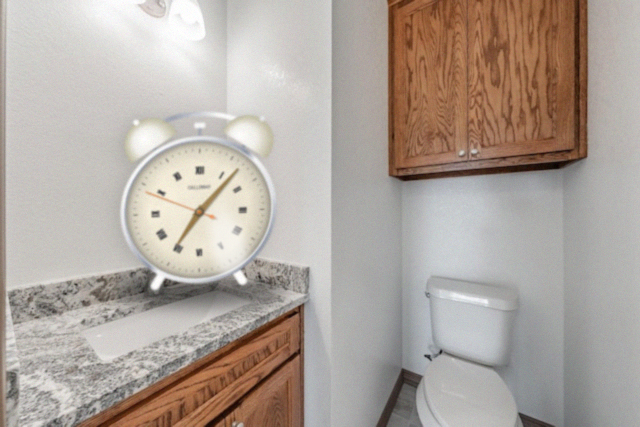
{"hour": 7, "minute": 6, "second": 49}
